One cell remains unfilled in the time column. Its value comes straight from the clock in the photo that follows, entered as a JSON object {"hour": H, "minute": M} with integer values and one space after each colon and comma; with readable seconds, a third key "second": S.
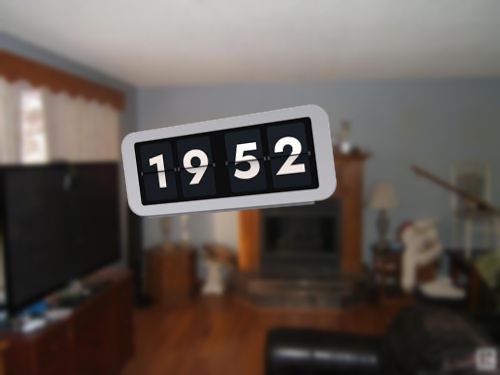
{"hour": 19, "minute": 52}
